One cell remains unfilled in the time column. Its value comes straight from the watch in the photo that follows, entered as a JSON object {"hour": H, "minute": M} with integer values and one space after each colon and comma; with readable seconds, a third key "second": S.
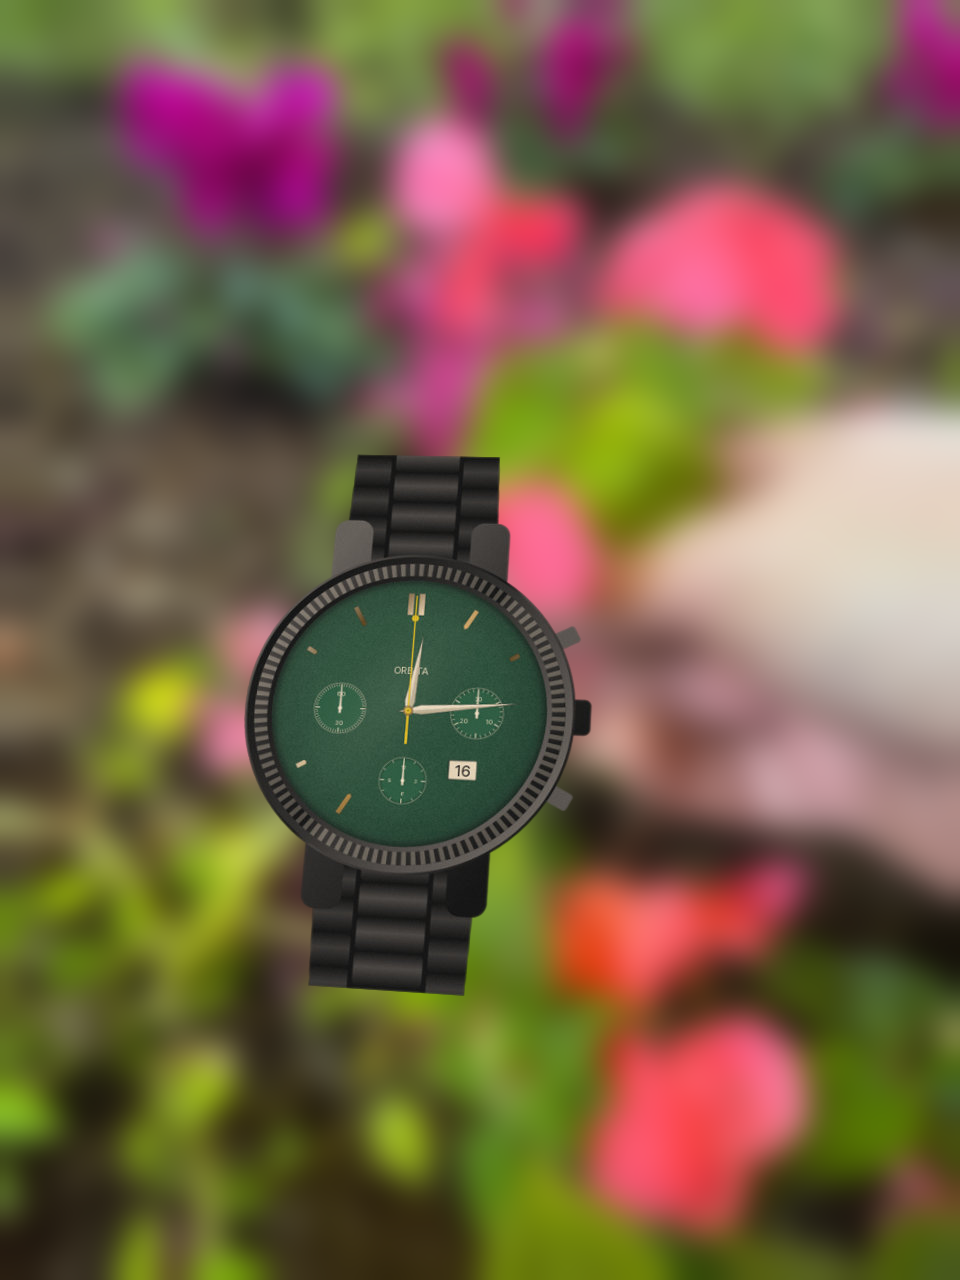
{"hour": 12, "minute": 14}
